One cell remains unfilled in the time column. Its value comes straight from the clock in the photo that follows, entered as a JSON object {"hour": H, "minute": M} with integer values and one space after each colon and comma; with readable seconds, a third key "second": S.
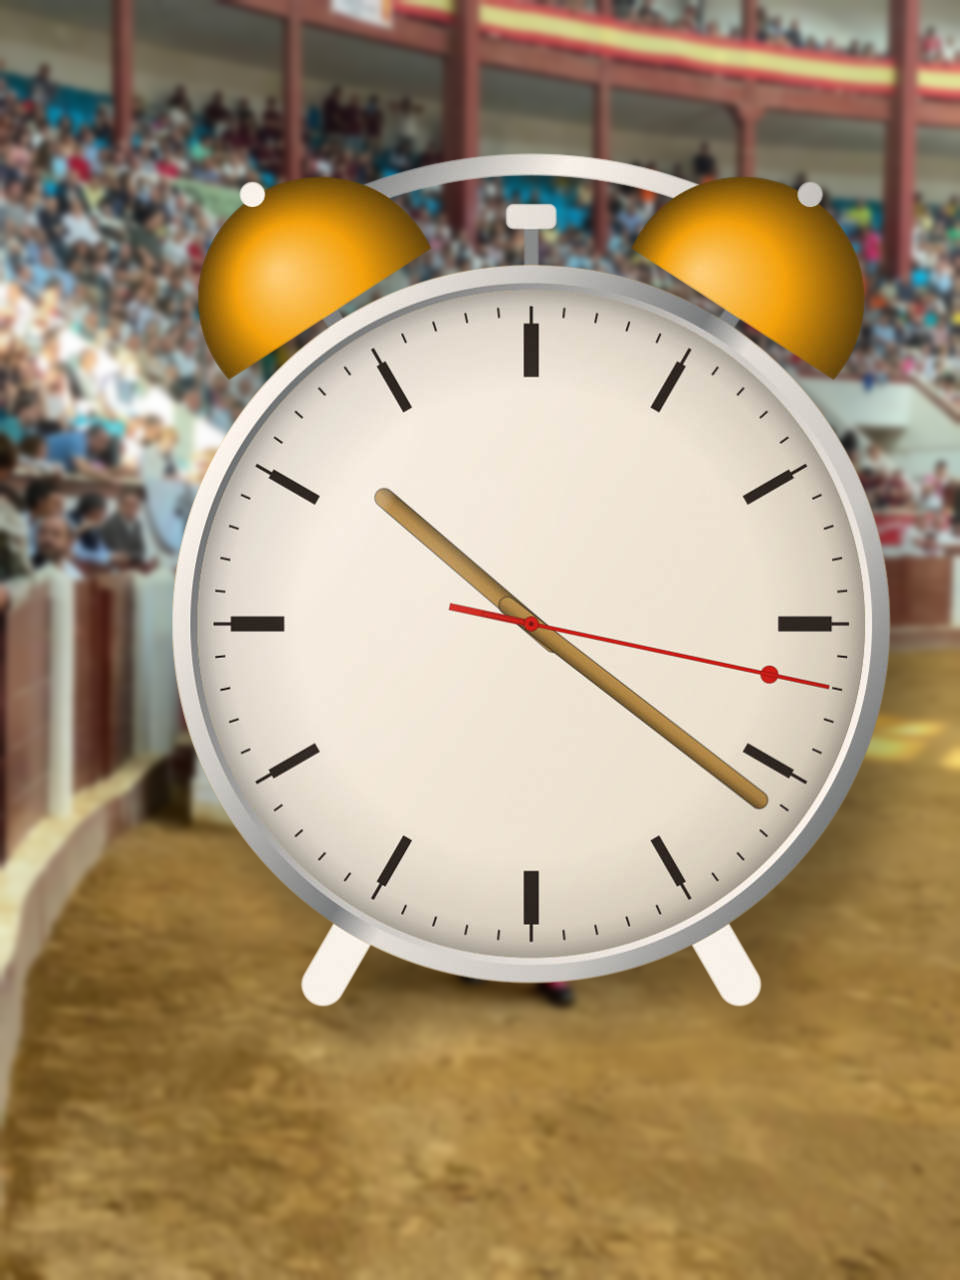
{"hour": 10, "minute": 21, "second": 17}
